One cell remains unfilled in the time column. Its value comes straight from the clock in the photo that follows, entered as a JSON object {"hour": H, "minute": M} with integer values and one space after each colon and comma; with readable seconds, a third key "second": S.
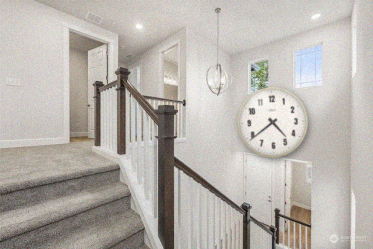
{"hour": 4, "minute": 39}
